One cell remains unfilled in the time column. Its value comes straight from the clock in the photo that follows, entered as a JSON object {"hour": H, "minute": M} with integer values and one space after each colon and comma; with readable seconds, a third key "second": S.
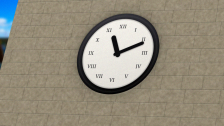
{"hour": 11, "minute": 11}
